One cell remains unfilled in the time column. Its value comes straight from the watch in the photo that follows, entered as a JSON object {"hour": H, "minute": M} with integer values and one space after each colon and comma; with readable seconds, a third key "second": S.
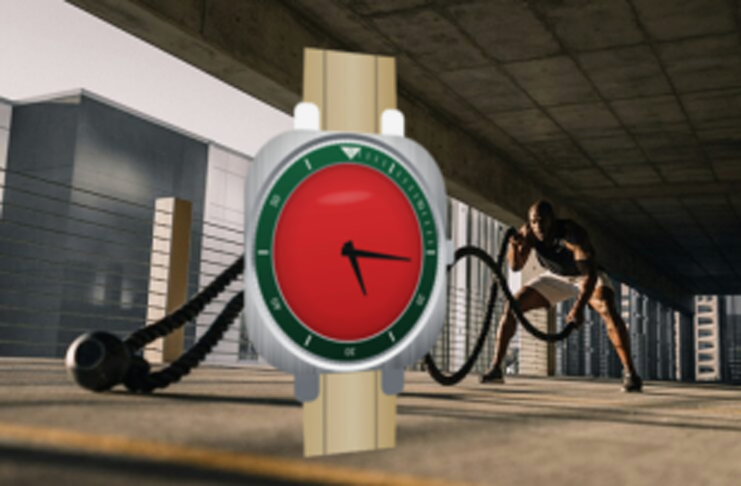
{"hour": 5, "minute": 16}
